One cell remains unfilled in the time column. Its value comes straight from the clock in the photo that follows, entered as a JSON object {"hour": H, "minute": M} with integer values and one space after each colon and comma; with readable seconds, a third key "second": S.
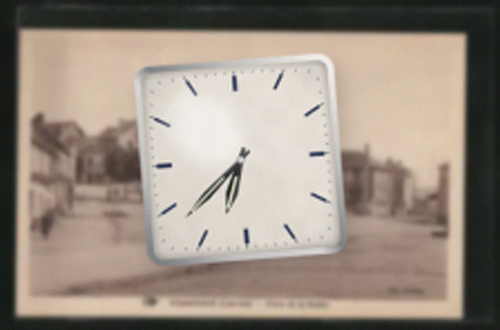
{"hour": 6, "minute": 38}
